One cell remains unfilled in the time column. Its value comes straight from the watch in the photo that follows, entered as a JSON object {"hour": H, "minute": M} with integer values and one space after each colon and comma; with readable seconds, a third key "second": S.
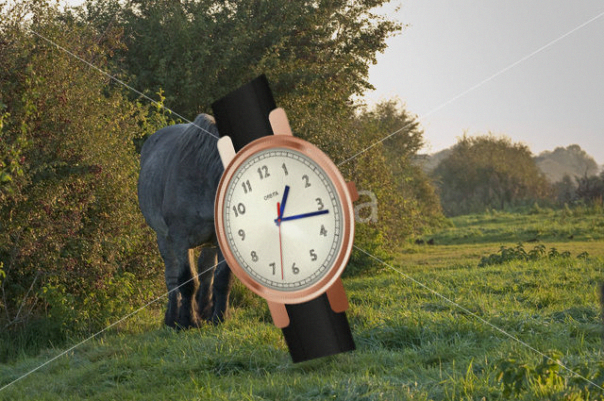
{"hour": 1, "minute": 16, "second": 33}
